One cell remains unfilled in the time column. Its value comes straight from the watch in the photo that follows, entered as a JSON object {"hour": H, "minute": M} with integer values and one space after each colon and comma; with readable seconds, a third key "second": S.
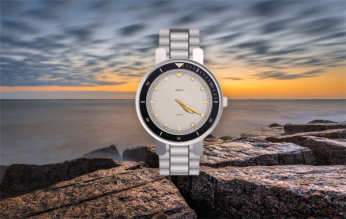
{"hour": 4, "minute": 20}
